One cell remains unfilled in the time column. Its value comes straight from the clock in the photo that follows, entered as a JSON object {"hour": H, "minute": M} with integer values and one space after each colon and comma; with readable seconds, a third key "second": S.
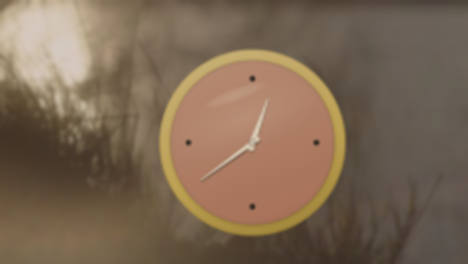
{"hour": 12, "minute": 39}
